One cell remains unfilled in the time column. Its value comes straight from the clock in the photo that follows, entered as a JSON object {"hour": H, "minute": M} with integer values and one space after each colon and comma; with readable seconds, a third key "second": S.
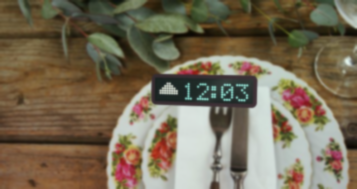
{"hour": 12, "minute": 3}
